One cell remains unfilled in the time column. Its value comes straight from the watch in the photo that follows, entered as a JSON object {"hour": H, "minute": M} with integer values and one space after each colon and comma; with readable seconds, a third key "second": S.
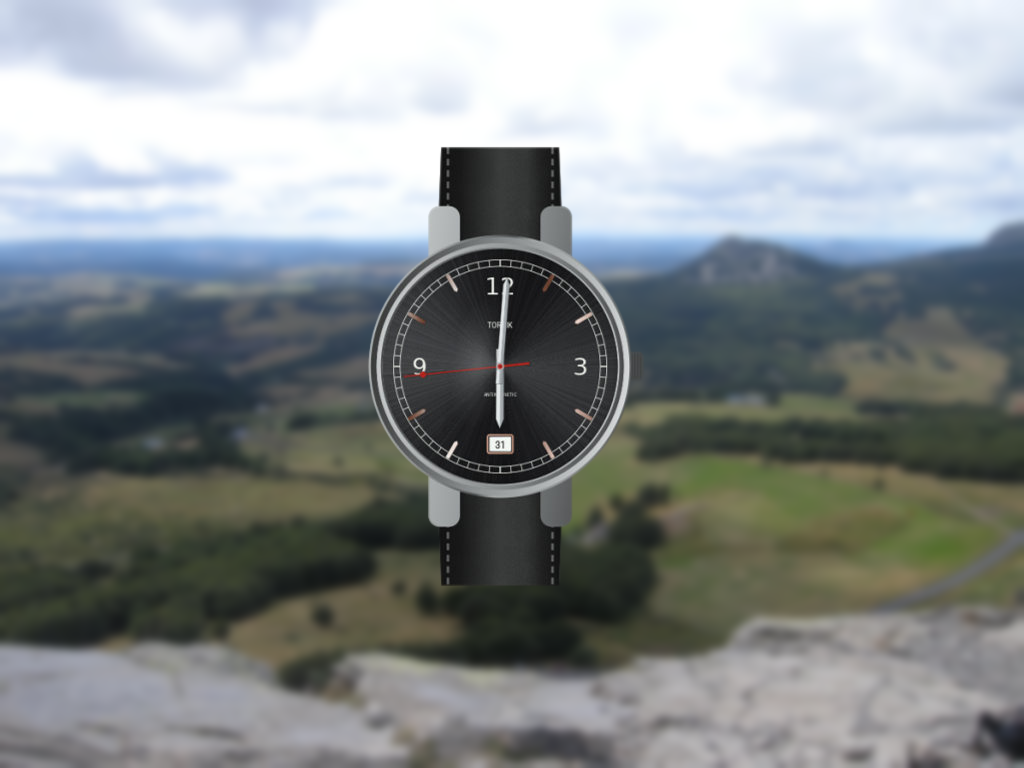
{"hour": 6, "minute": 0, "second": 44}
